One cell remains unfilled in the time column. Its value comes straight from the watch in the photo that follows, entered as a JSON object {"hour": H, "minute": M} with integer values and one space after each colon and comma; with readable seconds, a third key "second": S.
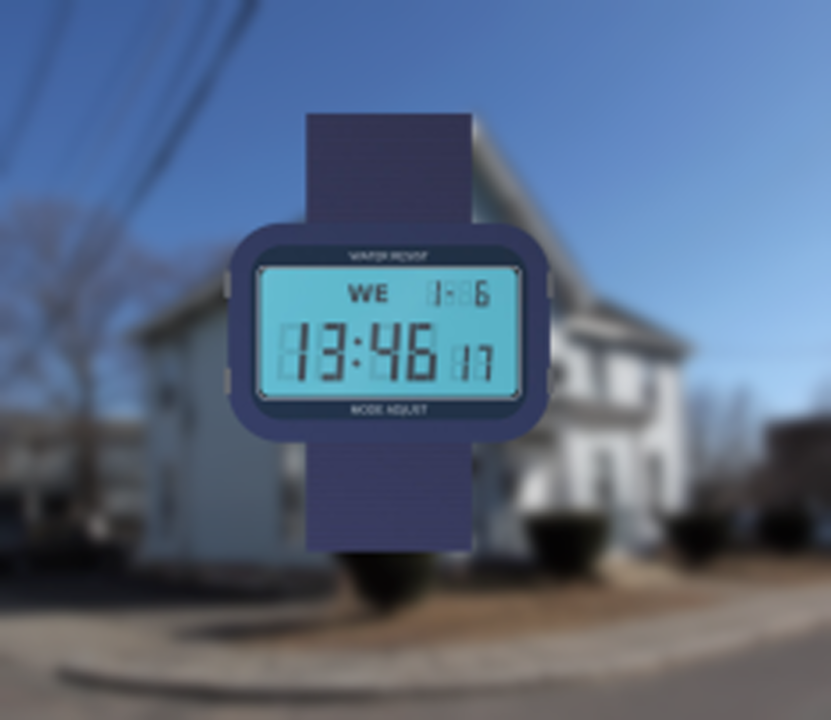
{"hour": 13, "minute": 46, "second": 17}
